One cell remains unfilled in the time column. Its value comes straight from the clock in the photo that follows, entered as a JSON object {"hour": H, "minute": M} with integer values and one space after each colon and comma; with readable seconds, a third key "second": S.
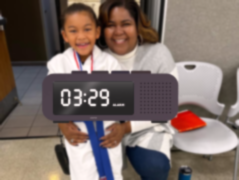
{"hour": 3, "minute": 29}
